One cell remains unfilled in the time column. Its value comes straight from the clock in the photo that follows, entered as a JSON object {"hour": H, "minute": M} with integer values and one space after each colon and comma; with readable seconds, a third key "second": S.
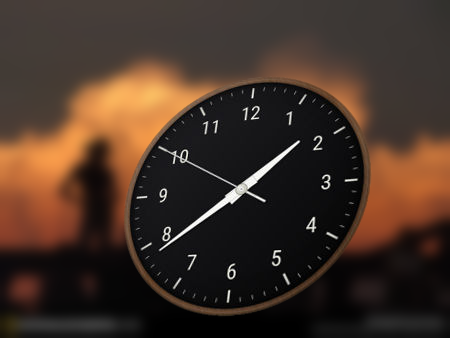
{"hour": 1, "minute": 38, "second": 50}
